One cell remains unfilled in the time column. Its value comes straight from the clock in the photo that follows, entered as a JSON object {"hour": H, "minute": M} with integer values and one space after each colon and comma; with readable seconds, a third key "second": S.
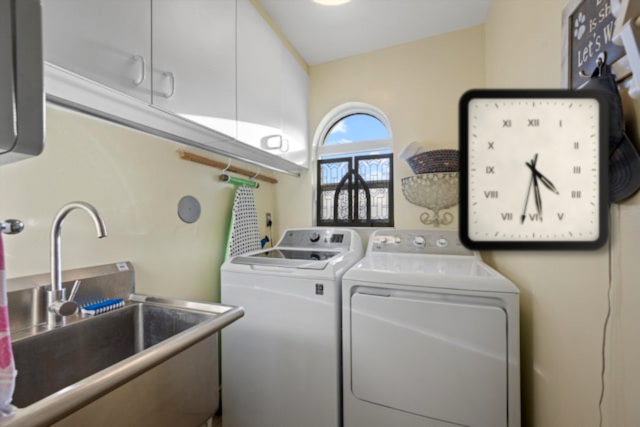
{"hour": 4, "minute": 28, "second": 32}
